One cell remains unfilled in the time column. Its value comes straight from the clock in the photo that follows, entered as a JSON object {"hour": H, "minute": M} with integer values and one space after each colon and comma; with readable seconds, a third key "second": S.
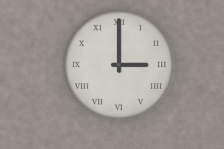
{"hour": 3, "minute": 0}
